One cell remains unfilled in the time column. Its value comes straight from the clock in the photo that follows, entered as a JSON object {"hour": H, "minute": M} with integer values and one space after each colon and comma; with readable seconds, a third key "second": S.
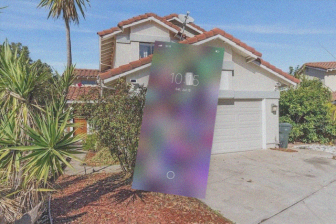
{"hour": 10, "minute": 15}
